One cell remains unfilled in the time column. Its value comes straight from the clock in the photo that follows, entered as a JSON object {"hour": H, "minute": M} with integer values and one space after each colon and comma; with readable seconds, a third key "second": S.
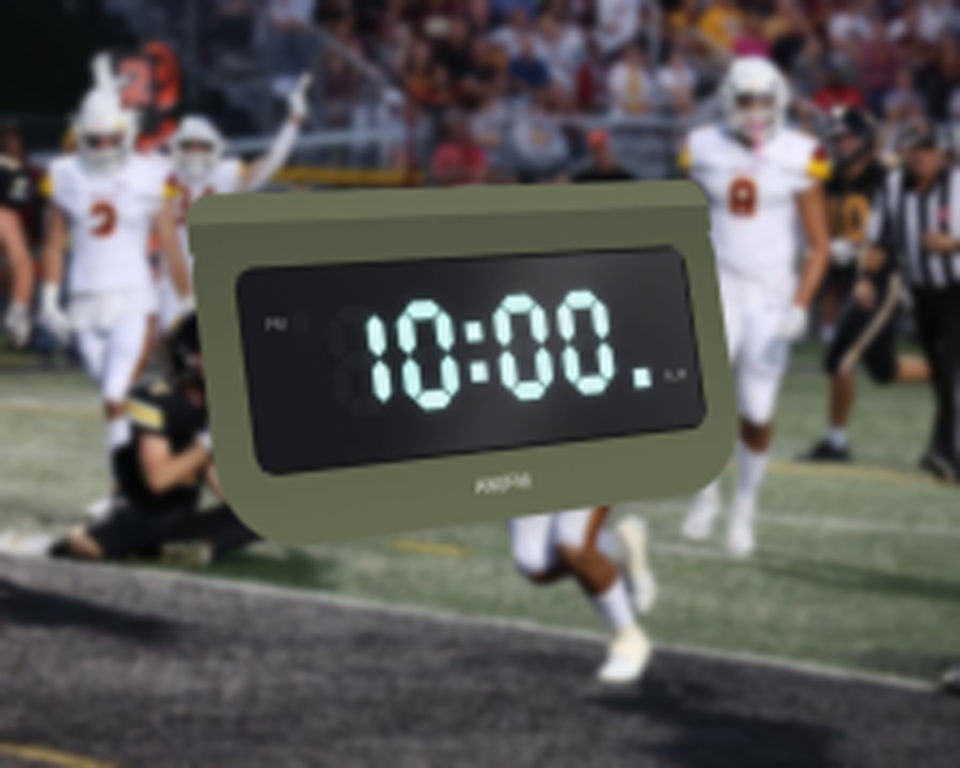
{"hour": 10, "minute": 0}
